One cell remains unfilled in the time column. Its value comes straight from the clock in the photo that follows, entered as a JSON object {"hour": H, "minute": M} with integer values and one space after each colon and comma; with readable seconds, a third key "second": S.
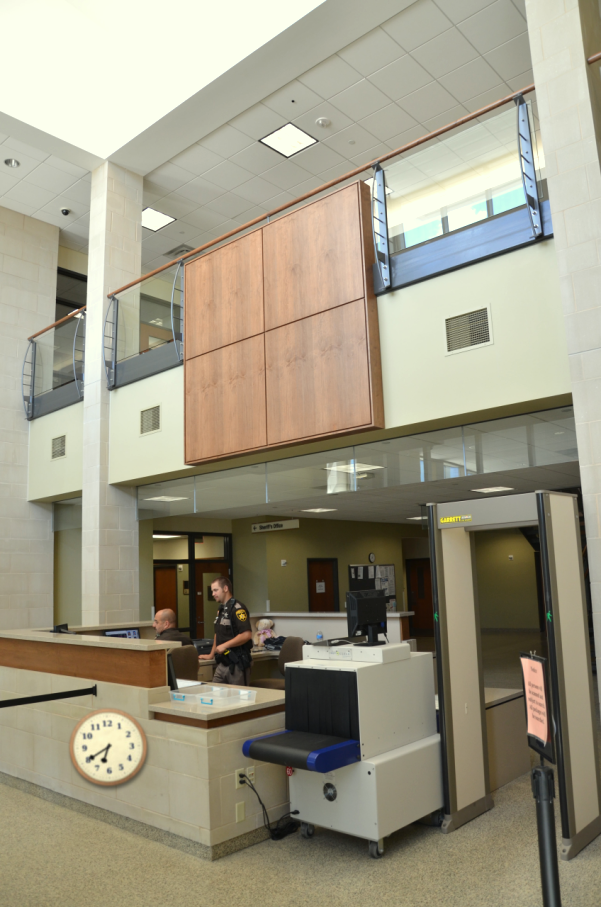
{"hour": 6, "minute": 40}
